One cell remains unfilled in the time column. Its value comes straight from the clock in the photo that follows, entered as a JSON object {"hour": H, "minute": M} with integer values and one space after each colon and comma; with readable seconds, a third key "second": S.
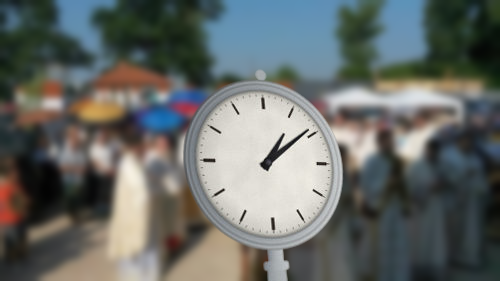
{"hour": 1, "minute": 9}
